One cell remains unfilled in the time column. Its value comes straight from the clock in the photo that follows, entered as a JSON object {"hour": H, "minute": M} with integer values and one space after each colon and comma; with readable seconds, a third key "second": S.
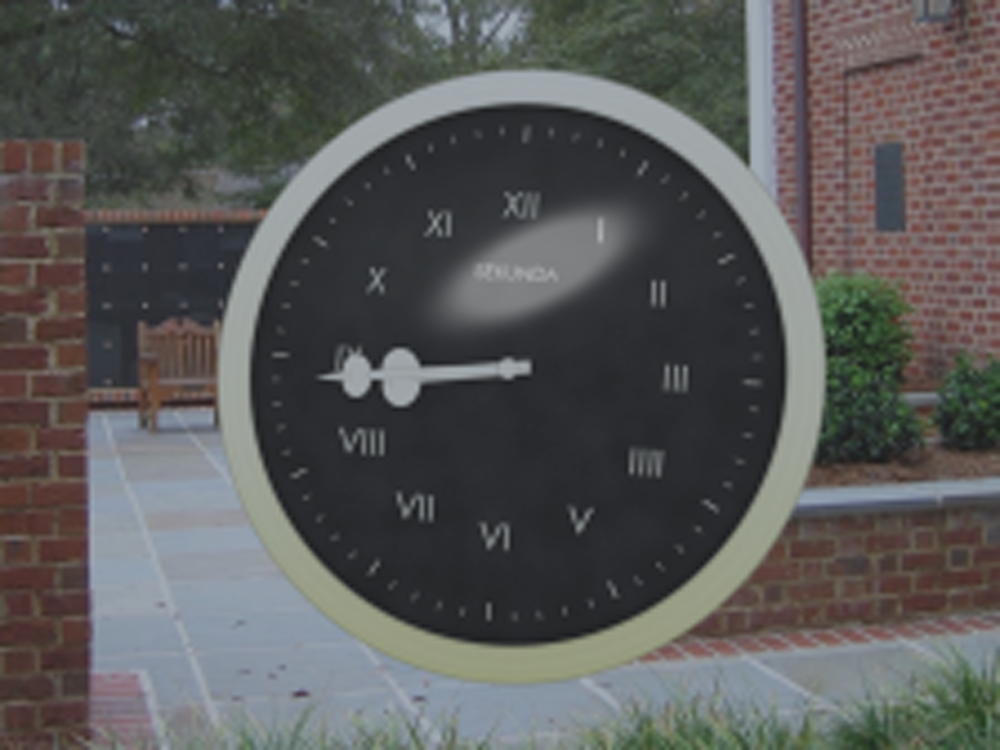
{"hour": 8, "minute": 44}
